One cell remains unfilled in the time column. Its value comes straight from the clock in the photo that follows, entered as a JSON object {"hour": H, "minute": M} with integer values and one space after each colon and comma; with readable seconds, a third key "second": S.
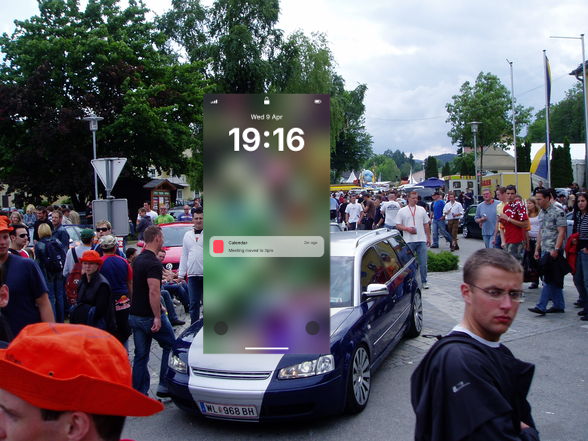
{"hour": 19, "minute": 16}
